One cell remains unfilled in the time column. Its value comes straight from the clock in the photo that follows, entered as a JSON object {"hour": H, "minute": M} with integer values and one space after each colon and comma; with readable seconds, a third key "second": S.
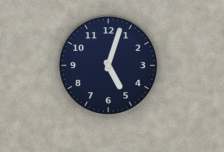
{"hour": 5, "minute": 3}
